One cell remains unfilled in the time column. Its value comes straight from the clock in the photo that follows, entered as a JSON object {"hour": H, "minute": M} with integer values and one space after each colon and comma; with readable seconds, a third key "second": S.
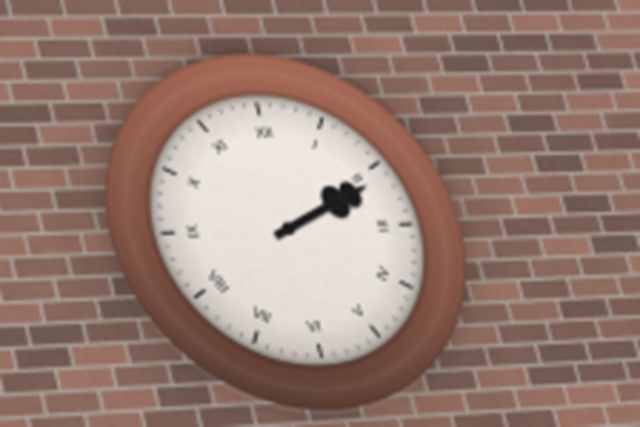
{"hour": 2, "minute": 11}
